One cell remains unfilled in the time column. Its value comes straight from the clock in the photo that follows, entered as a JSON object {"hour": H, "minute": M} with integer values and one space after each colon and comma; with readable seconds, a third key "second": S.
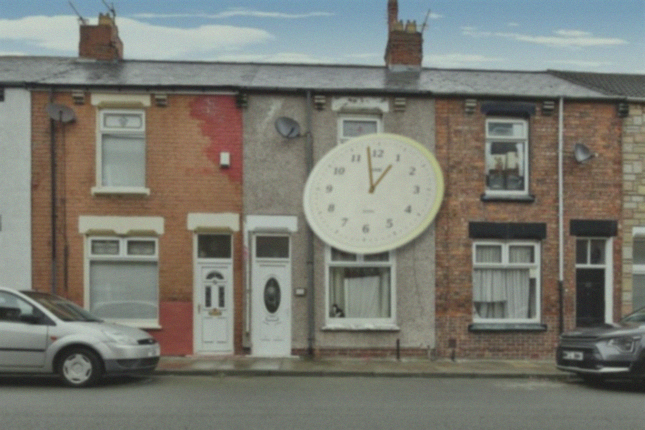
{"hour": 12, "minute": 58}
